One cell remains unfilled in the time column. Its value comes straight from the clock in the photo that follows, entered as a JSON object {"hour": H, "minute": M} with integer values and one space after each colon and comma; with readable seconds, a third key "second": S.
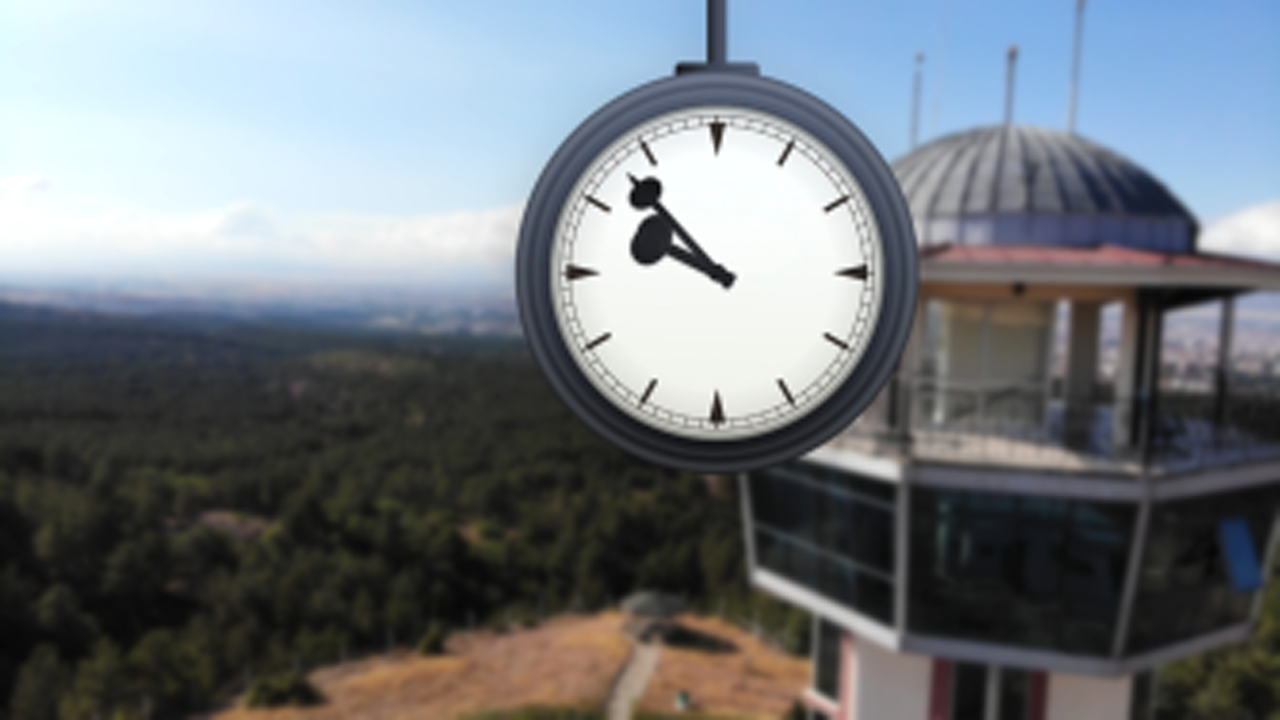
{"hour": 9, "minute": 53}
